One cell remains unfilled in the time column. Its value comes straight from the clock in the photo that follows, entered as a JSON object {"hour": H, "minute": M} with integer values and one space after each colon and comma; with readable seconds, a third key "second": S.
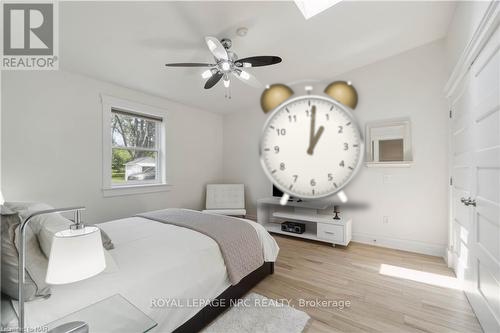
{"hour": 1, "minute": 1}
